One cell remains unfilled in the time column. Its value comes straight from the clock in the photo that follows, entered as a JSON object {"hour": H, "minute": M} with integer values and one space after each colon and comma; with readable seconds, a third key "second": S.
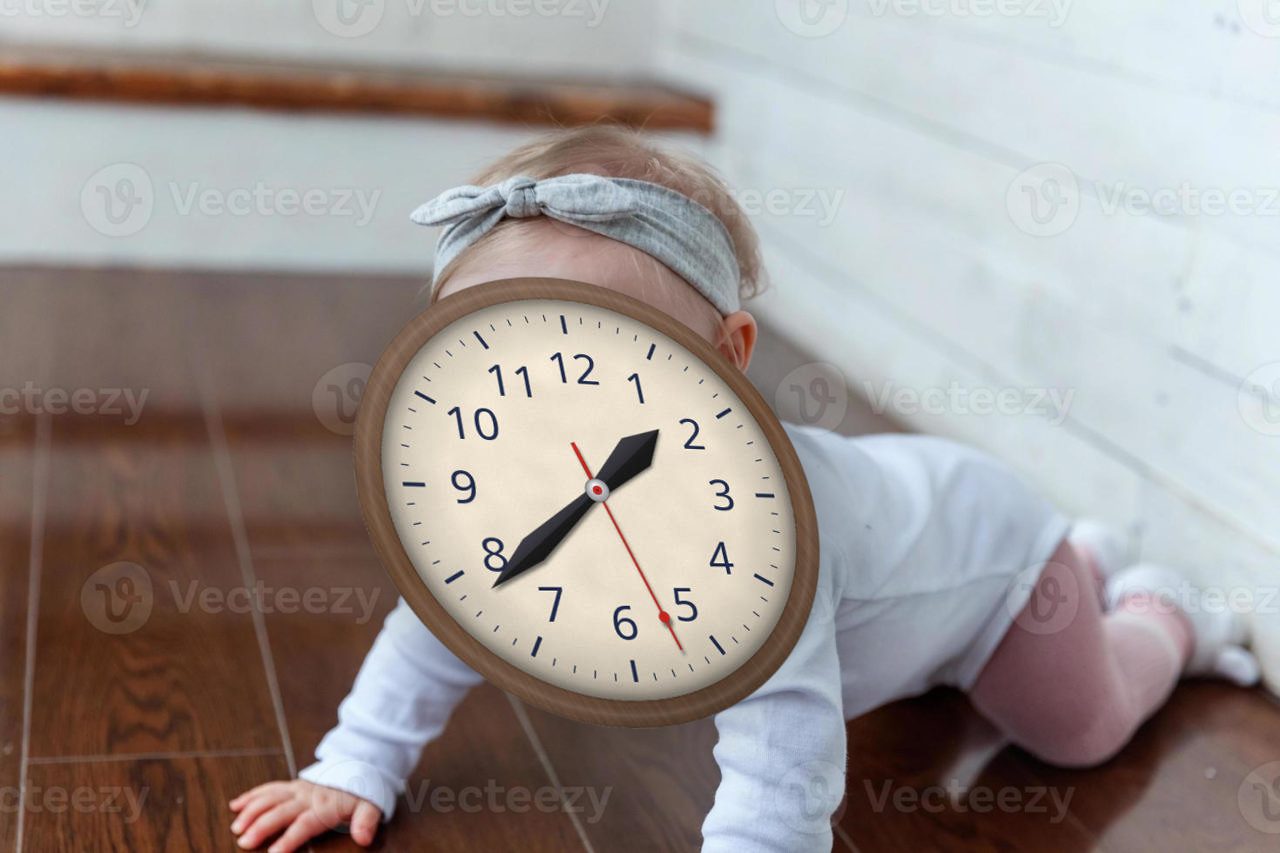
{"hour": 1, "minute": 38, "second": 27}
